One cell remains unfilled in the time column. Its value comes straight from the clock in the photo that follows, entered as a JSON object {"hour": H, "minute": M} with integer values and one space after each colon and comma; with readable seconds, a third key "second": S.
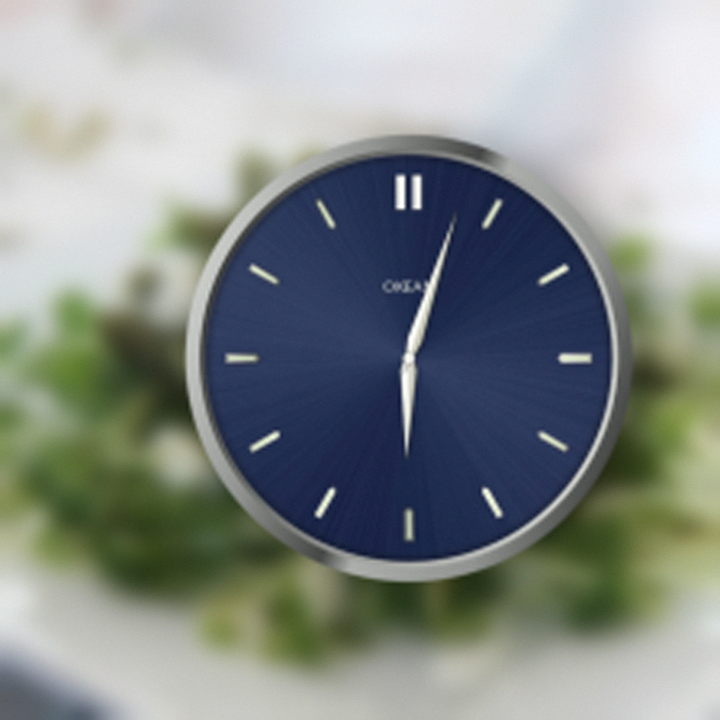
{"hour": 6, "minute": 3}
